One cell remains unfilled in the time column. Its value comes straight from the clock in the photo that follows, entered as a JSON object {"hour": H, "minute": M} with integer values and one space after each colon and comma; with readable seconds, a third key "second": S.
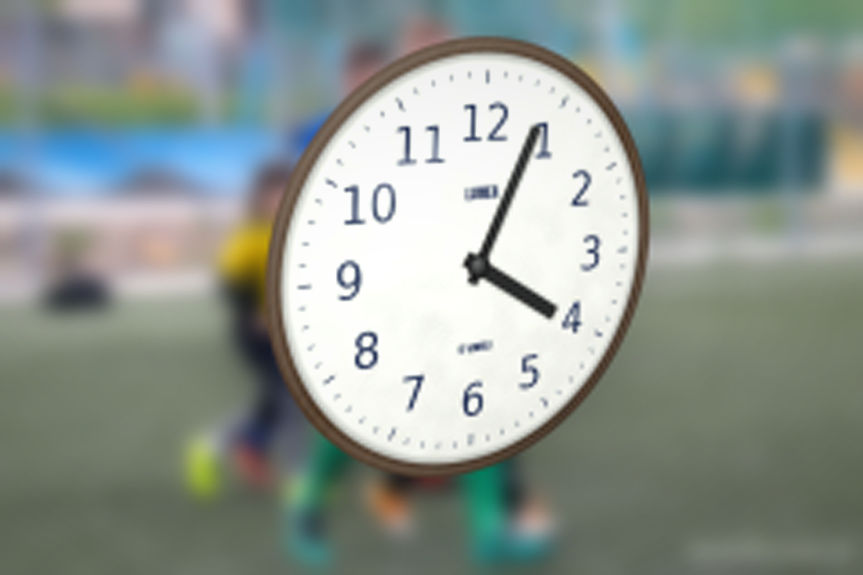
{"hour": 4, "minute": 4}
